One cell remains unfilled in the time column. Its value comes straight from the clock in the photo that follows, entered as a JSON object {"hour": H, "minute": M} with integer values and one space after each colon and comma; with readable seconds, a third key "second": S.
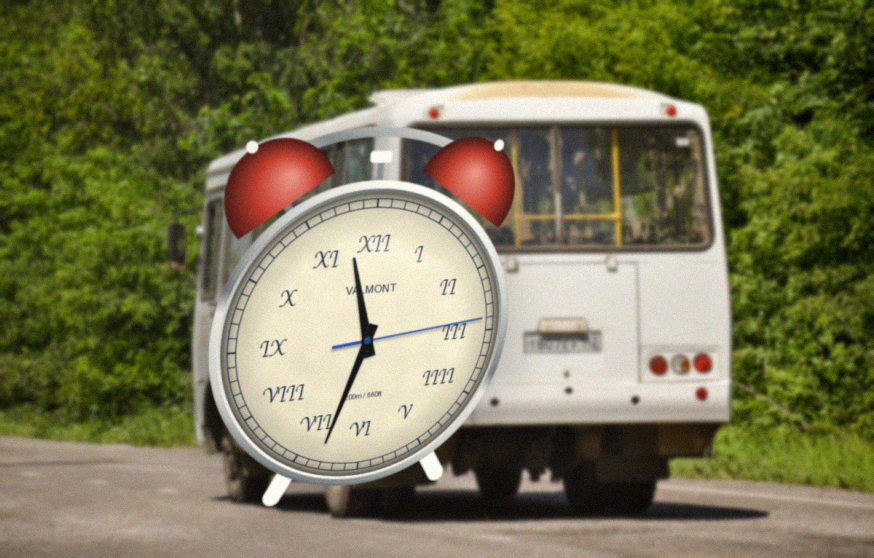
{"hour": 11, "minute": 33, "second": 14}
